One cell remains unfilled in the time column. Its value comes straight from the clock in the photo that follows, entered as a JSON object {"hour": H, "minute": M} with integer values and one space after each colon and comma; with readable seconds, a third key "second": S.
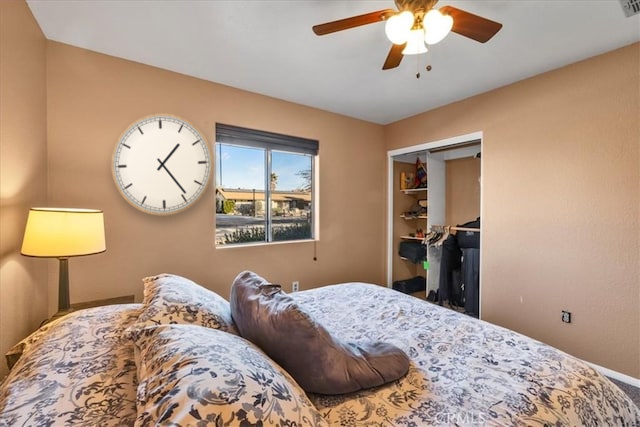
{"hour": 1, "minute": 24}
